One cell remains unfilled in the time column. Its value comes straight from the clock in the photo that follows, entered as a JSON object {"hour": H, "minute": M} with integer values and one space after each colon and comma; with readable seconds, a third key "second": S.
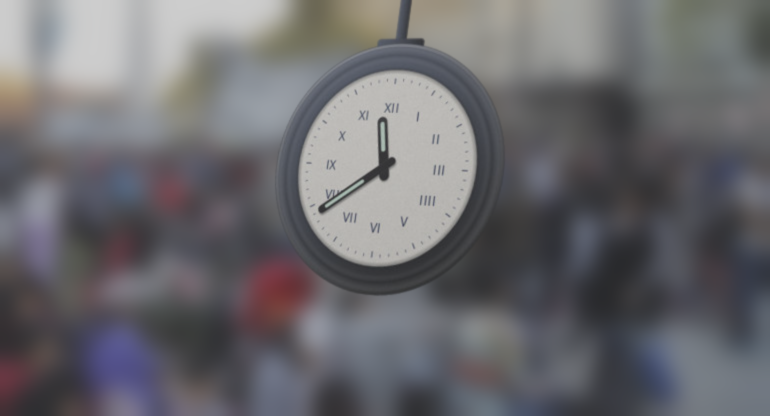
{"hour": 11, "minute": 39}
